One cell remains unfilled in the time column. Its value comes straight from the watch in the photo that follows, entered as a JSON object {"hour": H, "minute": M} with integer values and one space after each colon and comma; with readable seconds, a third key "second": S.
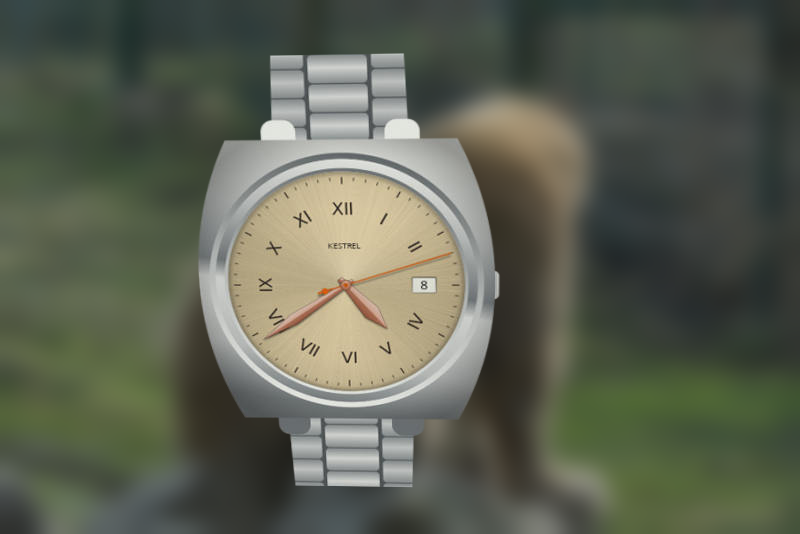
{"hour": 4, "minute": 39, "second": 12}
